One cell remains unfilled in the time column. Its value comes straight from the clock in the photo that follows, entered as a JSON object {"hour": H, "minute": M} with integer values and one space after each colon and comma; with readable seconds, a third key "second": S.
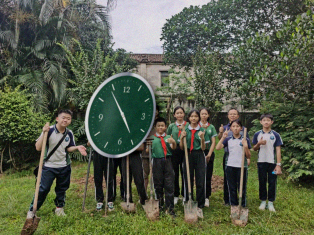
{"hour": 4, "minute": 54}
